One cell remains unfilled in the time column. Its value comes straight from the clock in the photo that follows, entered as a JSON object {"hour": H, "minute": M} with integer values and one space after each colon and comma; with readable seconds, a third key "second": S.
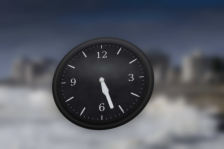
{"hour": 5, "minute": 27}
